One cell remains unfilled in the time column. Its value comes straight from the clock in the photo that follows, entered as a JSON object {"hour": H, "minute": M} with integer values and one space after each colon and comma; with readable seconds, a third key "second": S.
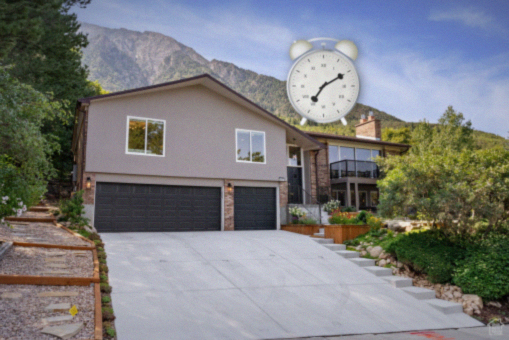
{"hour": 7, "minute": 10}
